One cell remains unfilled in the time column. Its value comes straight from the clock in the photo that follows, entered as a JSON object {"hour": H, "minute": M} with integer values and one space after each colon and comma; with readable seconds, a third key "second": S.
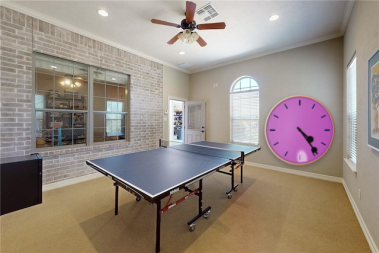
{"hour": 4, "minute": 24}
